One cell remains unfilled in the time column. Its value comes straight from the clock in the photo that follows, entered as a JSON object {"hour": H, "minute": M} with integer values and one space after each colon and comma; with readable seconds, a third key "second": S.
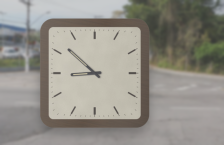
{"hour": 8, "minute": 52}
